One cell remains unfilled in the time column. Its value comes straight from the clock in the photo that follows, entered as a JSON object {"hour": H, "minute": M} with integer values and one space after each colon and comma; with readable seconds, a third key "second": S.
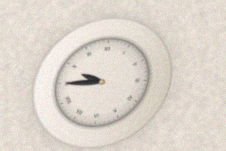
{"hour": 9, "minute": 45}
